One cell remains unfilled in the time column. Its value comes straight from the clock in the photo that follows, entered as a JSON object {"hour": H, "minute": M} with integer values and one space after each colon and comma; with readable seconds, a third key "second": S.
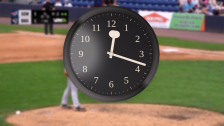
{"hour": 12, "minute": 18}
